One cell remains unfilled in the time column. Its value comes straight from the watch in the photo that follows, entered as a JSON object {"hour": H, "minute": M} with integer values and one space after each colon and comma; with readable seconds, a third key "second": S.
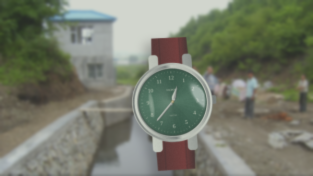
{"hour": 12, "minute": 37}
